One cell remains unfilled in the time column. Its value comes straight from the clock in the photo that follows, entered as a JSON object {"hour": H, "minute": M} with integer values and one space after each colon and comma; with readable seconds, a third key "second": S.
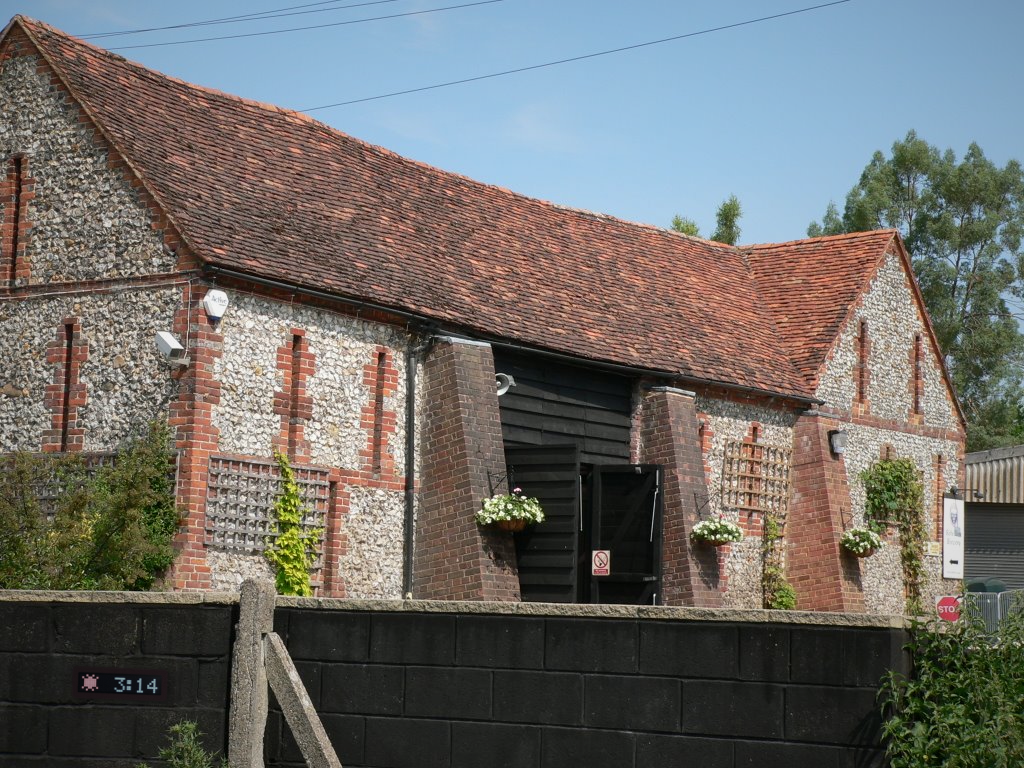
{"hour": 3, "minute": 14}
